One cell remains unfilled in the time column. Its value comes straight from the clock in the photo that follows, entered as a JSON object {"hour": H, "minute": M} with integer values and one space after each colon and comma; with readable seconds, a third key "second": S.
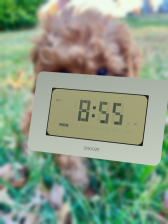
{"hour": 8, "minute": 55}
